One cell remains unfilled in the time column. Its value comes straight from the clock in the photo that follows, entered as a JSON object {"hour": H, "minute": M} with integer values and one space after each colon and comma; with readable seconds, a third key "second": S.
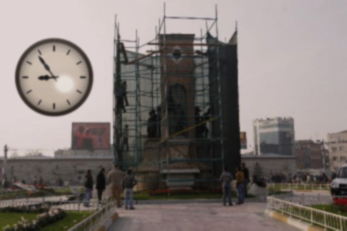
{"hour": 8, "minute": 54}
